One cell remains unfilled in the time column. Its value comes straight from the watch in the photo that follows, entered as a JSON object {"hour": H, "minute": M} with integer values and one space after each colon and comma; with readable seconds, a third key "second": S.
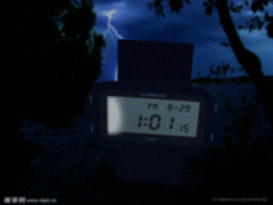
{"hour": 1, "minute": 1}
